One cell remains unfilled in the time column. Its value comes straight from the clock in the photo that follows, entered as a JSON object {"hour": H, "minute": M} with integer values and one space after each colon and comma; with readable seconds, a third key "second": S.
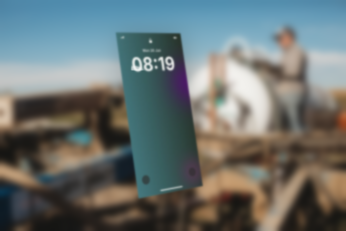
{"hour": 8, "minute": 19}
